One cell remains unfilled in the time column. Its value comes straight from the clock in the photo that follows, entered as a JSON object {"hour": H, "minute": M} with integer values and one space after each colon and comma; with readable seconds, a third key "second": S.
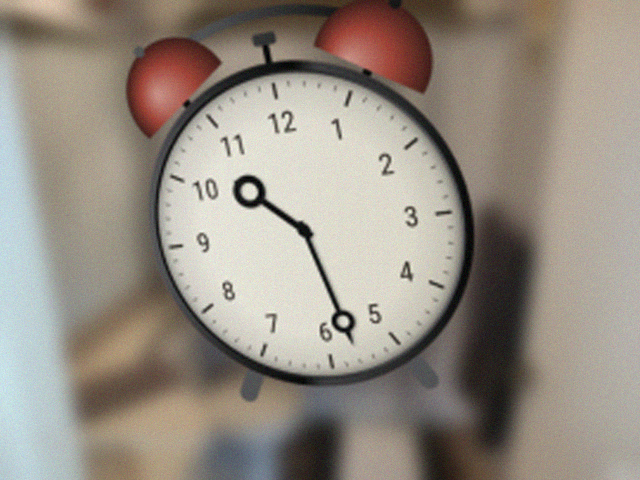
{"hour": 10, "minute": 28}
